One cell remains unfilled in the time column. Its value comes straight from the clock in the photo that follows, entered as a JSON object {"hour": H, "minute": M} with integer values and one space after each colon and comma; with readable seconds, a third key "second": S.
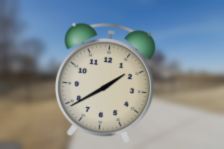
{"hour": 1, "minute": 39}
